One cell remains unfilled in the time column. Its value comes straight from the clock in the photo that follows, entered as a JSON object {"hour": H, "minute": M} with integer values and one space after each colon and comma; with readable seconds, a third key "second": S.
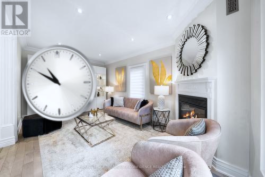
{"hour": 10, "minute": 50}
